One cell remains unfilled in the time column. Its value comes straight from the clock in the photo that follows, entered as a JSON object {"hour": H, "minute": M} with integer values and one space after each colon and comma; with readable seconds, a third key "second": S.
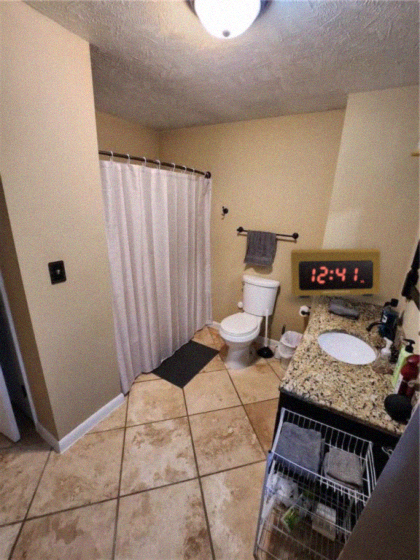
{"hour": 12, "minute": 41}
